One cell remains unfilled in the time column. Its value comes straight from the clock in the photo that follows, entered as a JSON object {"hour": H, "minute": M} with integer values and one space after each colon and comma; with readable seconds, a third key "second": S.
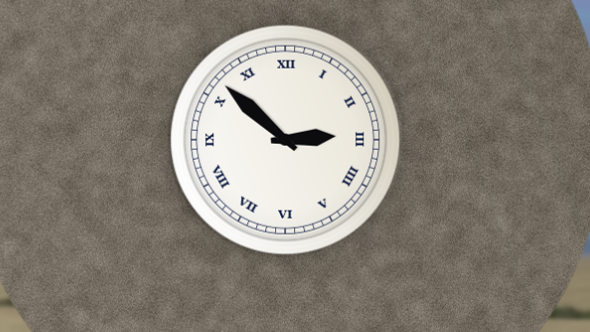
{"hour": 2, "minute": 52}
